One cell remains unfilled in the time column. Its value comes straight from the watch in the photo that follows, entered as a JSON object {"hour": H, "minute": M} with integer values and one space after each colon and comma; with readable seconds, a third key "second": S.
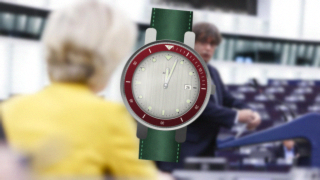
{"hour": 12, "minute": 3}
